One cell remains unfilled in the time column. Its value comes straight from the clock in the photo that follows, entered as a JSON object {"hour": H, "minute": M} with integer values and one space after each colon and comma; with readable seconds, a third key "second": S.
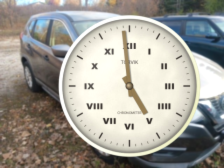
{"hour": 4, "minute": 59}
